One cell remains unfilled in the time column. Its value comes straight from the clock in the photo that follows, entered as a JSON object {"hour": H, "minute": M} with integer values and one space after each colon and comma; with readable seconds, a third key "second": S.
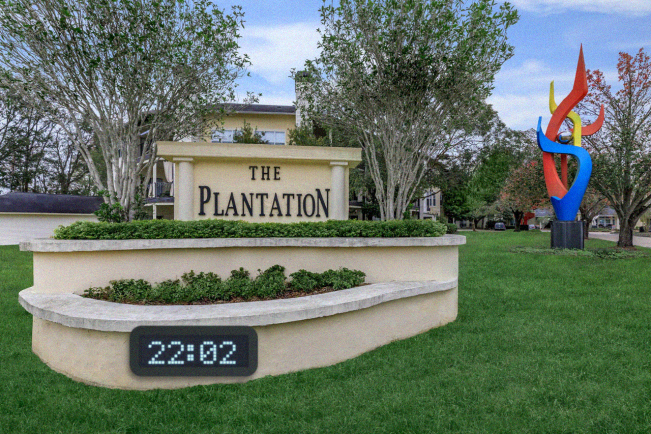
{"hour": 22, "minute": 2}
